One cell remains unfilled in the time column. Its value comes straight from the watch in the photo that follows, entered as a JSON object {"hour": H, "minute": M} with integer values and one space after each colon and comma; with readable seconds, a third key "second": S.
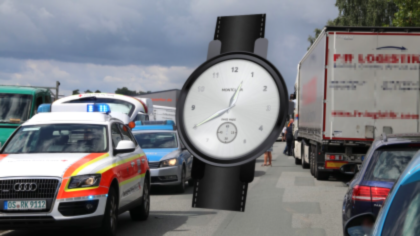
{"hour": 12, "minute": 40}
